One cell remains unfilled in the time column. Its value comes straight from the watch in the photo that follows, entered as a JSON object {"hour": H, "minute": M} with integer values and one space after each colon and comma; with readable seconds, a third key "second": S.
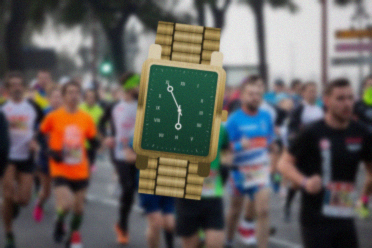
{"hour": 5, "minute": 55}
